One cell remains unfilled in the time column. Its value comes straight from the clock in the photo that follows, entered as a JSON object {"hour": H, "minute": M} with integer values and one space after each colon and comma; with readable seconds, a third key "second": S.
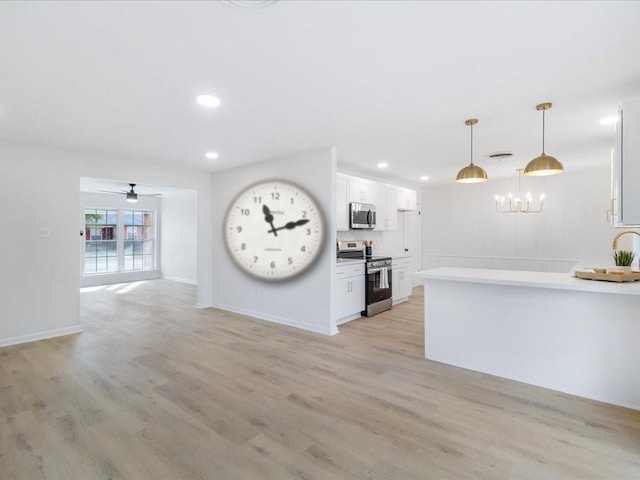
{"hour": 11, "minute": 12}
